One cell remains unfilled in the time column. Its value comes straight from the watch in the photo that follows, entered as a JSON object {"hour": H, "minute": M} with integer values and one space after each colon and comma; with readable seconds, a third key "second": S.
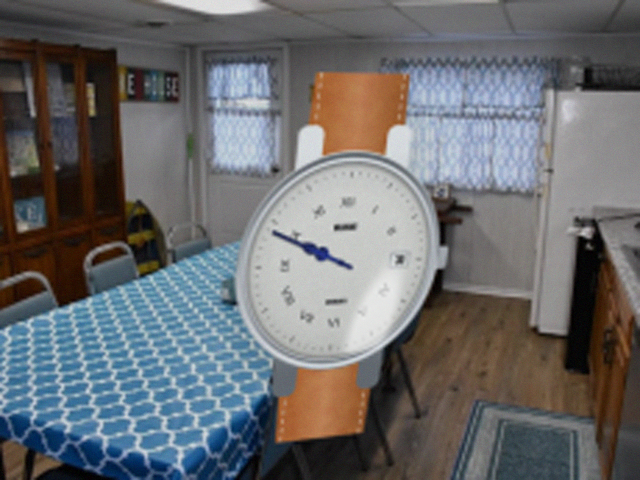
{"hour": 9, "minute": 49}
